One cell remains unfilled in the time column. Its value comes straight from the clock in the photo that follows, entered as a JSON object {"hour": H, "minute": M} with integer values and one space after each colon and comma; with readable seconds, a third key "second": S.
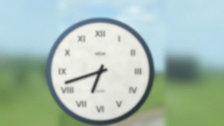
{"hour": 6, "minute": 42}
